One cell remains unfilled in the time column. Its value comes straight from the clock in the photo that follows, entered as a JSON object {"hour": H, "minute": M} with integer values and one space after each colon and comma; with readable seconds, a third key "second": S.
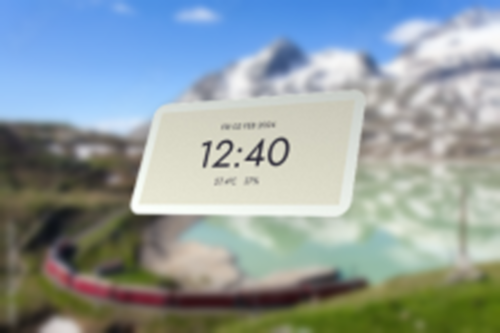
{"hour": 12, "minute": 40}
